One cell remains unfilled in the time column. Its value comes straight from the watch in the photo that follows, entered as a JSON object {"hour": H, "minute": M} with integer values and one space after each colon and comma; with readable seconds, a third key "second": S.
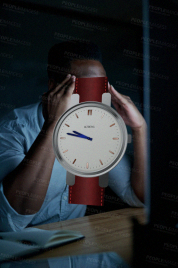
{"hour": 9, "minute": 47}
